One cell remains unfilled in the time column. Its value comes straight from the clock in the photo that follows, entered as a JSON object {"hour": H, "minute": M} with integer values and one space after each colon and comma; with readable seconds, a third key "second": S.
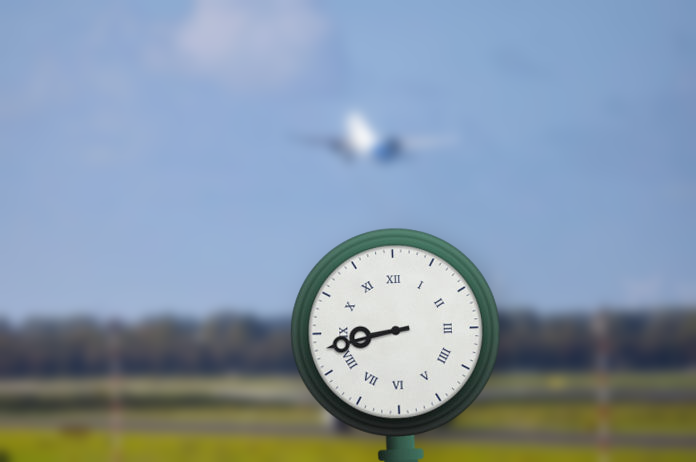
{"hour": 8, "minute": 43}
